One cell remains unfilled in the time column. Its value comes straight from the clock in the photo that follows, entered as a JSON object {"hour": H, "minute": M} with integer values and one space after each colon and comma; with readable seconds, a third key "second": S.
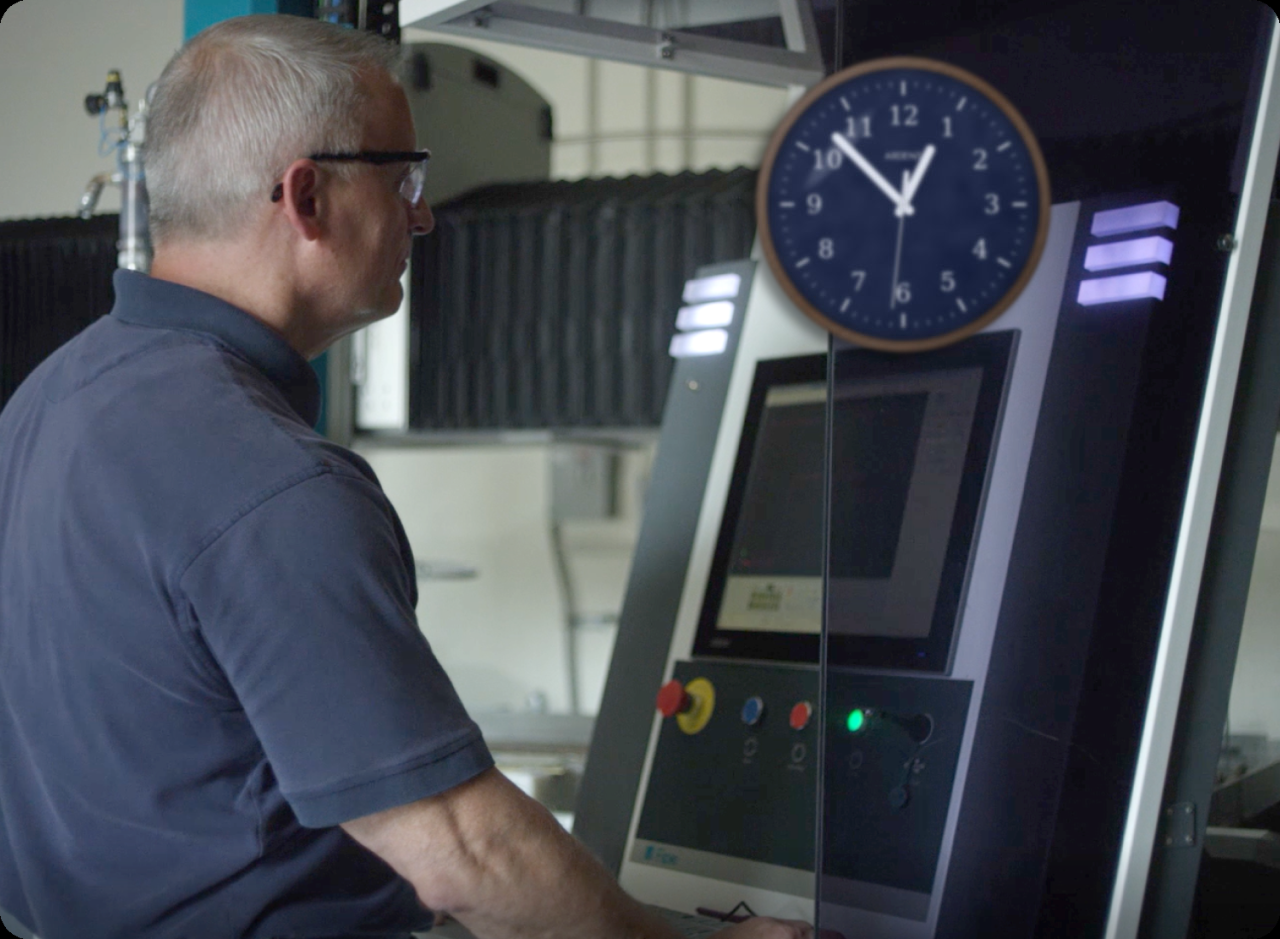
{"hour": 12, "minute": 52, "second": 31}
